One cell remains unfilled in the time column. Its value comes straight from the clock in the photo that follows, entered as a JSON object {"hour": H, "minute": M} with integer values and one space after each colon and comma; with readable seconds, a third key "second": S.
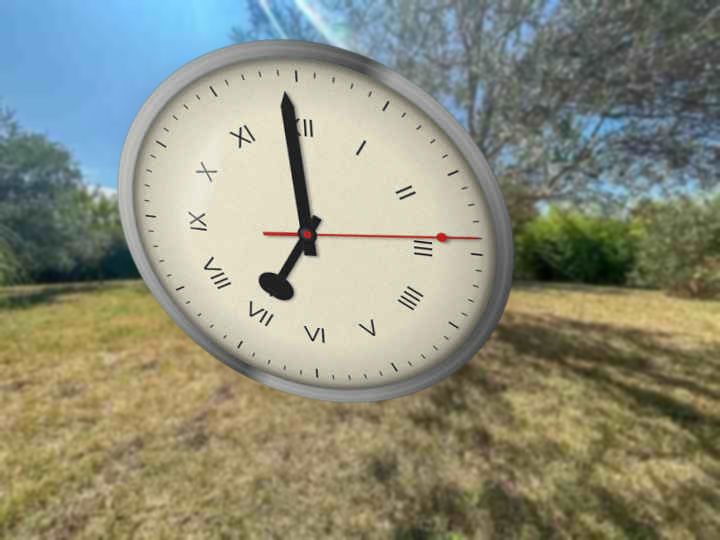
{"hour": 6, "minute": 59, "second": 14}
